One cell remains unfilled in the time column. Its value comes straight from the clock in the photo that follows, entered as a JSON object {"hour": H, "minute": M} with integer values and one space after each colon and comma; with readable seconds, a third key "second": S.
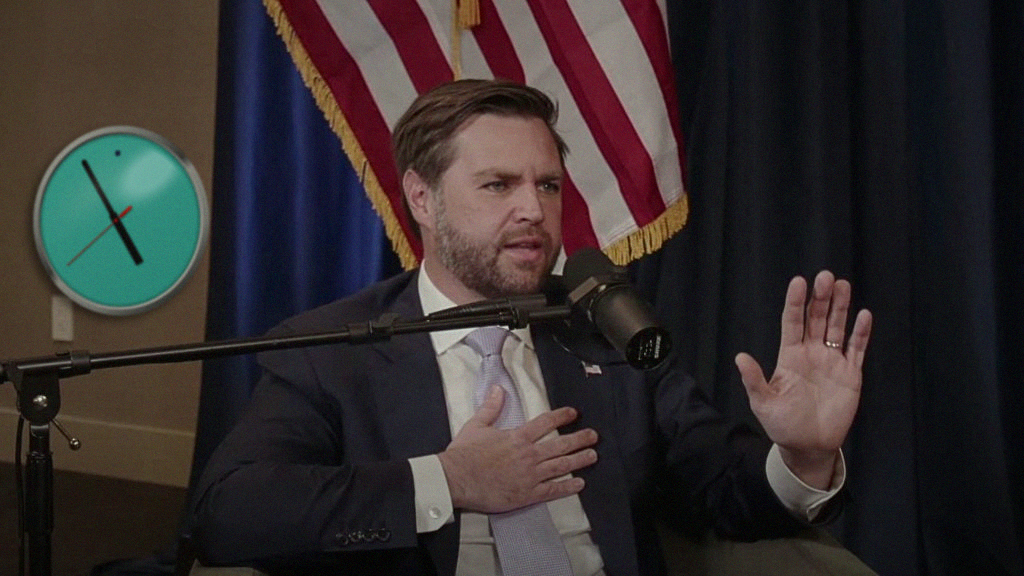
{"hour": 4, "minute": 54, "second": 38}
